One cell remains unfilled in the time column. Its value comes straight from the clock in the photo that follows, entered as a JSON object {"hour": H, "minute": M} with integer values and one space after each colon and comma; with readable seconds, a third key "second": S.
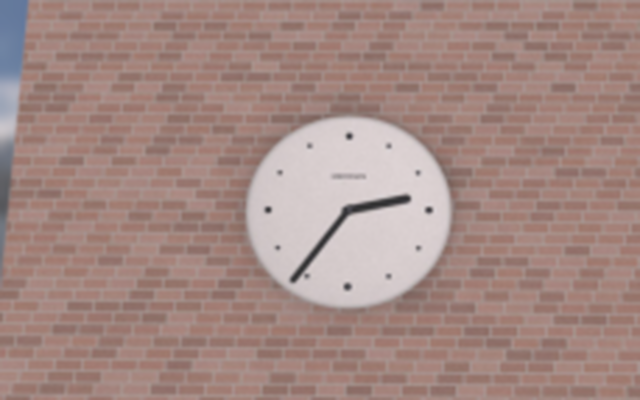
{"hour": 2, "minute": 36}
